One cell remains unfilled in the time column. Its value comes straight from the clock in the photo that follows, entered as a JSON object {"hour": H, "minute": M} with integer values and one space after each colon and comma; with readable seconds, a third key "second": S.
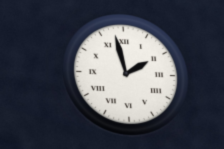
{"hour": 1, "minute": 58}
